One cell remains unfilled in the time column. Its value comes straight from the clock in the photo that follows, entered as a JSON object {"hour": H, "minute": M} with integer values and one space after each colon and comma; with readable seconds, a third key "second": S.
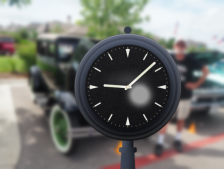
{"hour": 9, "minute": 8}
